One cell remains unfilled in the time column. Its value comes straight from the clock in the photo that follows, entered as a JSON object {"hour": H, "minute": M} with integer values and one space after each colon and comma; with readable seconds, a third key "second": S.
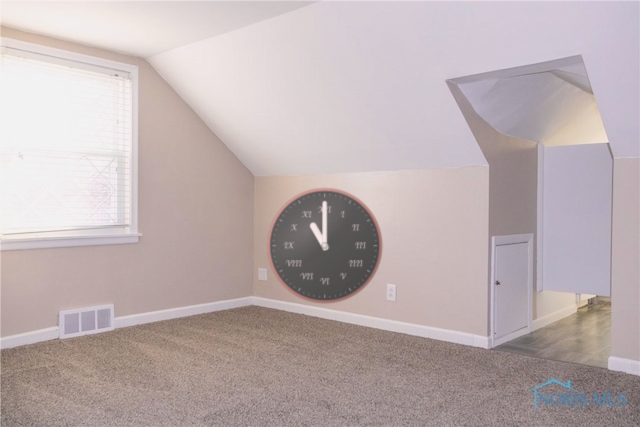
{"hour": 11, "minute": 0}
